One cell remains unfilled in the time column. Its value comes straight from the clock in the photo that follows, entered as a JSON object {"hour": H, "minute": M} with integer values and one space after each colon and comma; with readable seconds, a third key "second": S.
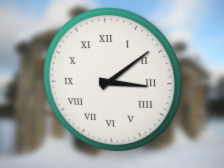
{"hour": 3, "minute": 9}
